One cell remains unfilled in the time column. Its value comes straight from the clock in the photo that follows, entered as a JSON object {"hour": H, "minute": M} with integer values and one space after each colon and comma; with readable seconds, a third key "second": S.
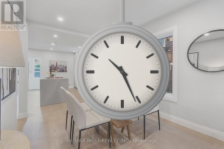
{"hour": 10, "minute": 26}
